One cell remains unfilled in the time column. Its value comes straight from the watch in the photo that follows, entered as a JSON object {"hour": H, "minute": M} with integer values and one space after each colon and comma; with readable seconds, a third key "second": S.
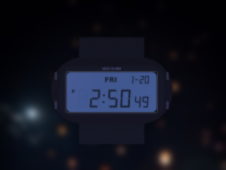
{"hour": 2, "minute": 50, "second": 49}
